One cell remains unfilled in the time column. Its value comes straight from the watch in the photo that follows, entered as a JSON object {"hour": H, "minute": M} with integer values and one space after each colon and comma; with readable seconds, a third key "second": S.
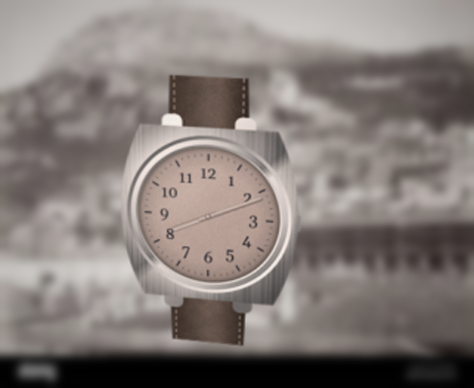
{"hour": 8, "minute": 11}
